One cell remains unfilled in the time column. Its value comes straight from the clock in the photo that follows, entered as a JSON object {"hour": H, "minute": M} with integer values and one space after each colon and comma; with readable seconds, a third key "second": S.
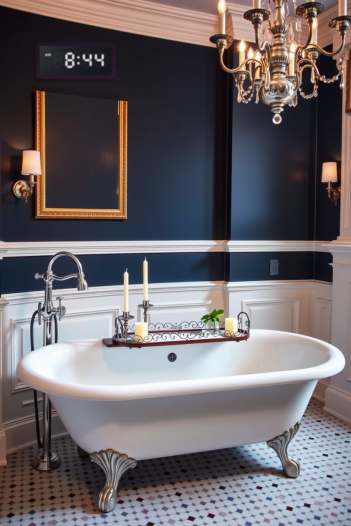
{"hour": 8, "minute": 44}
